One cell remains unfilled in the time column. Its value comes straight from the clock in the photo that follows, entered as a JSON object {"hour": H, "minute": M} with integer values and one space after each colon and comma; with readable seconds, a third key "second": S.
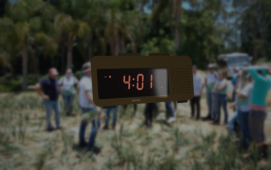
{"hour": 4, "minute": 1}
